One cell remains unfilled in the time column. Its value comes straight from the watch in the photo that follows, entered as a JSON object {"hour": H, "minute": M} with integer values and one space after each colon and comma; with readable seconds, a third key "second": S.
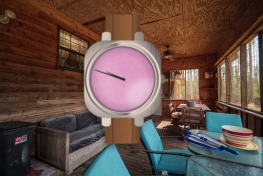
{"hour": 9, "minute": 48}
